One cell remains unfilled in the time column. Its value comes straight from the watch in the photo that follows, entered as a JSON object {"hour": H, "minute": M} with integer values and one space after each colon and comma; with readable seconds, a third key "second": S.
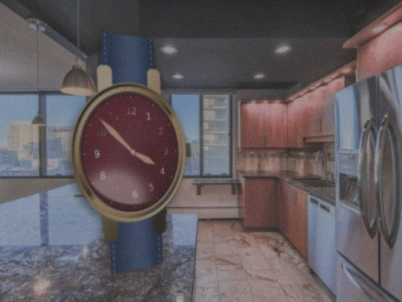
{"hour": 3, "minute": 52}
